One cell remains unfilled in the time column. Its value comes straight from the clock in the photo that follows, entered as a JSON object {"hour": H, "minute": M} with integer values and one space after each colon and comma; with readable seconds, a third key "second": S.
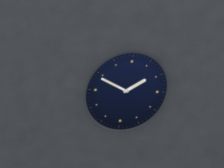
{"hour": 1, "minute": 49}
